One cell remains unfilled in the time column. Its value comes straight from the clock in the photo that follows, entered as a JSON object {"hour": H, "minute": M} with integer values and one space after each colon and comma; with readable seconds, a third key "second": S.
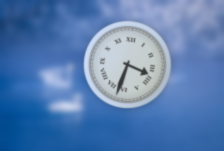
{"hour": 3, "minute": 32}
